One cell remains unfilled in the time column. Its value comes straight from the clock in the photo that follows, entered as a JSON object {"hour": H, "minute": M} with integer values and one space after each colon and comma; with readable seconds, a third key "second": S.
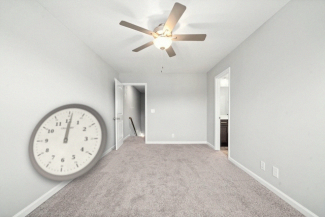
{"hour": 12, "minute": 1}
